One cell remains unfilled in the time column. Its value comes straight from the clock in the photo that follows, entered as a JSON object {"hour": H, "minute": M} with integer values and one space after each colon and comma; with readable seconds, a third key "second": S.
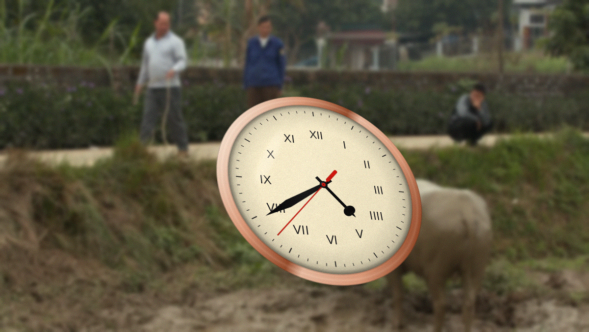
{"hour": 4, "minute": 39, "second": 37}
